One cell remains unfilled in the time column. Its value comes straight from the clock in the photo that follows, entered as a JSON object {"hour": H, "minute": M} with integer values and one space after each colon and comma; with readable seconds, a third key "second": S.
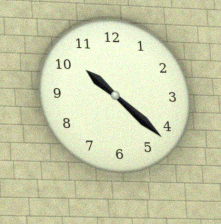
{"hour": 10, "minute": 22}
